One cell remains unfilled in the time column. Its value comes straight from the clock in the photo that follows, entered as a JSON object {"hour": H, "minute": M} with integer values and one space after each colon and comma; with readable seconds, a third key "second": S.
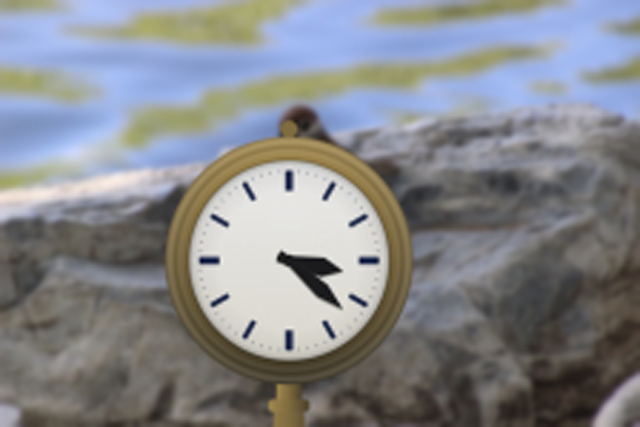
{"hour": 3, "minute": 22}
